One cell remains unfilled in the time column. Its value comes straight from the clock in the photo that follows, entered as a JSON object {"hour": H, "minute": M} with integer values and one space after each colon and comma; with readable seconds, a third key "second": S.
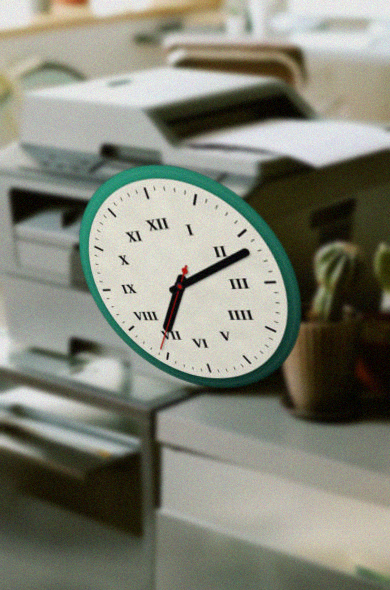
{"hour": 7, "minute": 11, "second": 36}
